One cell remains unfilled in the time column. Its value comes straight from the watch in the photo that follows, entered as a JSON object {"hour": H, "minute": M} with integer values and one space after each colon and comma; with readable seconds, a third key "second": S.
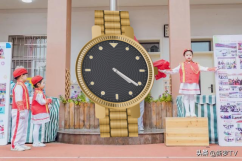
{"hour": 4, "minute": 21}
